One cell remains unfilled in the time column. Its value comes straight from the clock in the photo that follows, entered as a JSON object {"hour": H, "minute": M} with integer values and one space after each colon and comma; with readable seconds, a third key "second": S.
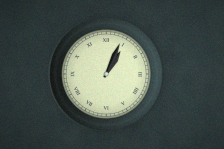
{"hour": 1, "minute": 4}
